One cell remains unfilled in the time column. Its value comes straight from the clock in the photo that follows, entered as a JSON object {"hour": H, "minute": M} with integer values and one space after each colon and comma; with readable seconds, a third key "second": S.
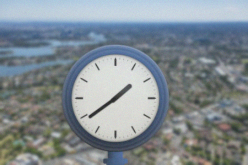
{"hour": 1, "minute": 39}
